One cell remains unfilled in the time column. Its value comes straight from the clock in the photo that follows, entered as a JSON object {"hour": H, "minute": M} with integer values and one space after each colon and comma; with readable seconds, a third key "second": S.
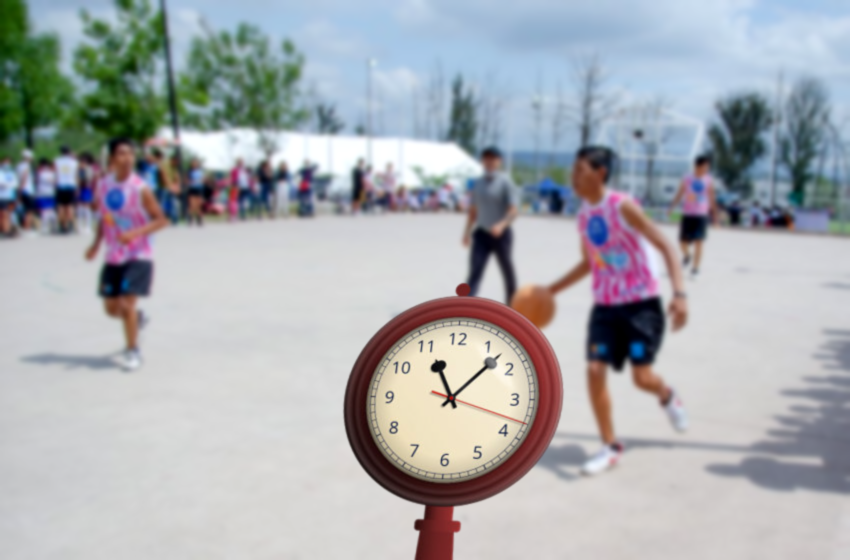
{"hour": 11, "minute": 7, "second": 18}
